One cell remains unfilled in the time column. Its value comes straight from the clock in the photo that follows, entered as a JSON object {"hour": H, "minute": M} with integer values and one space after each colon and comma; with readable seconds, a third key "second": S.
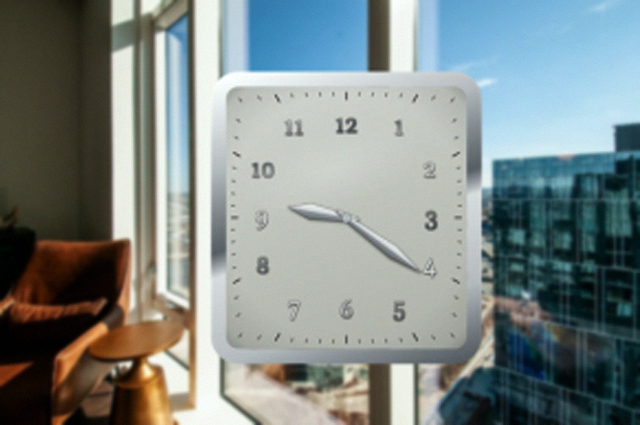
{"hour": 9, "minute": 21}
